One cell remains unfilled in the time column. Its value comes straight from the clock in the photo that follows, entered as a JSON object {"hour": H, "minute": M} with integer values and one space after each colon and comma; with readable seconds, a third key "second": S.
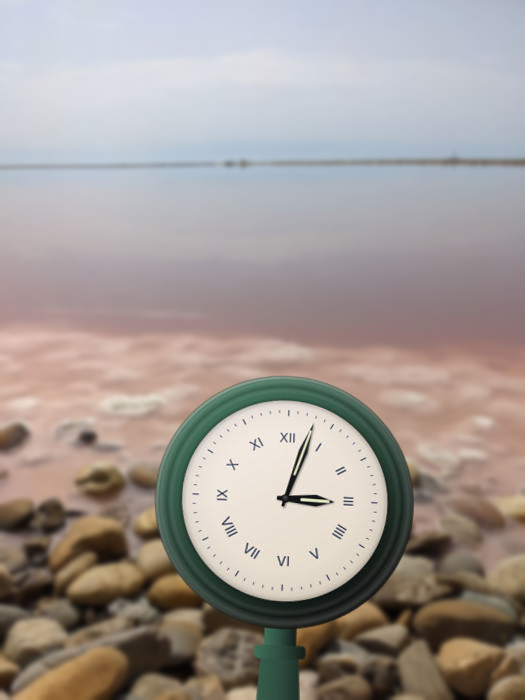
{"hour": 3, "minute": 3}
